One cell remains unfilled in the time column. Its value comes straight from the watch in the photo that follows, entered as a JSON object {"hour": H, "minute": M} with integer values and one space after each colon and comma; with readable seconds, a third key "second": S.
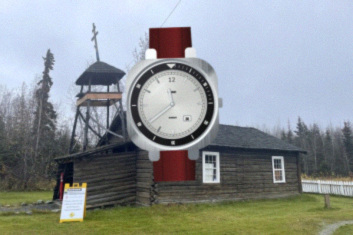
{"hour": 11, "minute": 39}
